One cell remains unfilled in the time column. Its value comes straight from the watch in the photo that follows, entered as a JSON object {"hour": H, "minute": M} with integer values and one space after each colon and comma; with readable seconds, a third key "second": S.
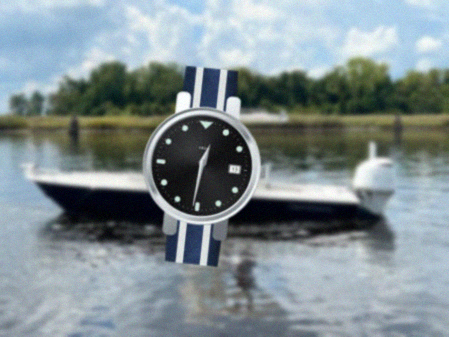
{"hour": 12, "minute": 31}
